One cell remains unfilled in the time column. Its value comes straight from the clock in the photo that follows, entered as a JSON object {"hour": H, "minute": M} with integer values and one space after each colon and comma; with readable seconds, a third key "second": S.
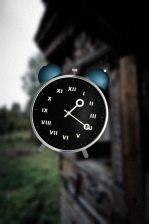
{"hour": 1, "minute": 20}
